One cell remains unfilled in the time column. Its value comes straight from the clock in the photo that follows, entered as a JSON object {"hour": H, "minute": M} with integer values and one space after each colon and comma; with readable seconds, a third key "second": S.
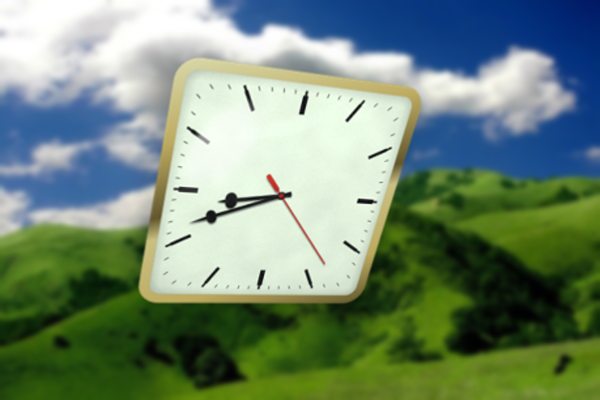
{"hour": 8, "minute": 41, "second": 23}
